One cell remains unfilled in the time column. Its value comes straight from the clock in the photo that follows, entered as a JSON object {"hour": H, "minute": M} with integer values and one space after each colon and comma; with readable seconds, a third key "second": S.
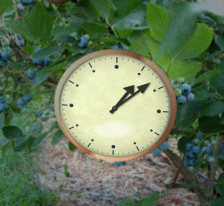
{"hour": 1, "minute": 8}
